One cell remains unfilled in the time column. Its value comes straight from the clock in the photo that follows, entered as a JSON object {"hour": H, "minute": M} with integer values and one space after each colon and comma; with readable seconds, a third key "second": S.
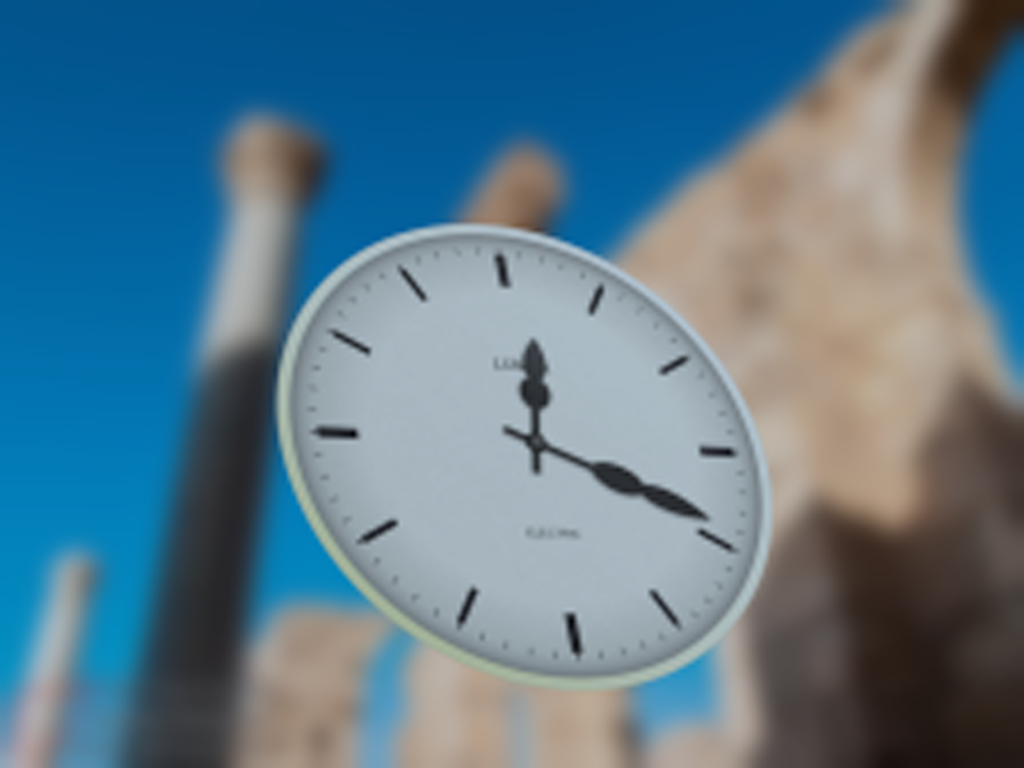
{"hour": 12, "minute": 19}
